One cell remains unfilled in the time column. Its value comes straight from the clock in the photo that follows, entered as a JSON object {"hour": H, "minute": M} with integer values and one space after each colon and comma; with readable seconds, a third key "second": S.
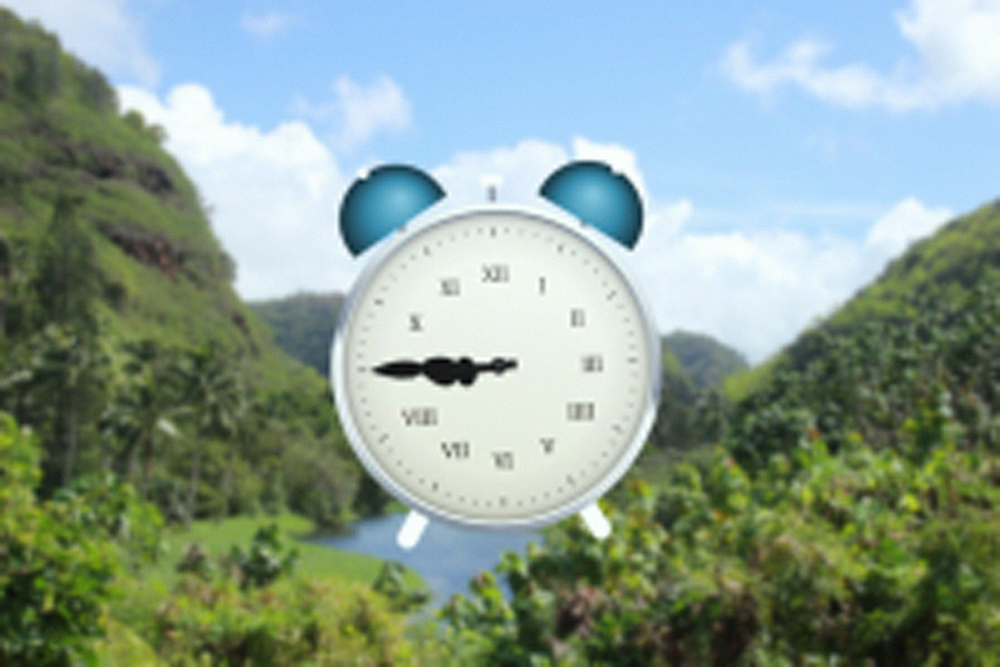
{"hour": 8, "minute": 45}
